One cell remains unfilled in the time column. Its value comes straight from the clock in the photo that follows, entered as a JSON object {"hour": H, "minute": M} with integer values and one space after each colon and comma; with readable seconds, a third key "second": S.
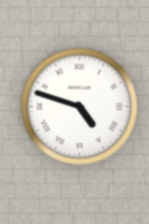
{"hour": 4, "minute": 48}
